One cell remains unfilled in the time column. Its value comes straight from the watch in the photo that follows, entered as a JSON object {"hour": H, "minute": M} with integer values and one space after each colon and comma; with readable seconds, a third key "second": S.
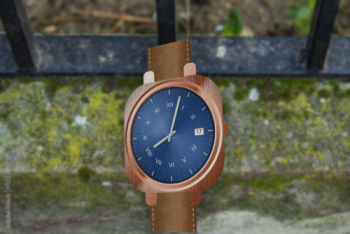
{"hour": 8, "minute": 3}
